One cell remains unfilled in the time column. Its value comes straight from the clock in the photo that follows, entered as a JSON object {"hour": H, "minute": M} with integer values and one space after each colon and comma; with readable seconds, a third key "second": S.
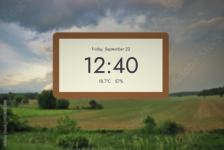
{"hour": 12, "minute": 40}
